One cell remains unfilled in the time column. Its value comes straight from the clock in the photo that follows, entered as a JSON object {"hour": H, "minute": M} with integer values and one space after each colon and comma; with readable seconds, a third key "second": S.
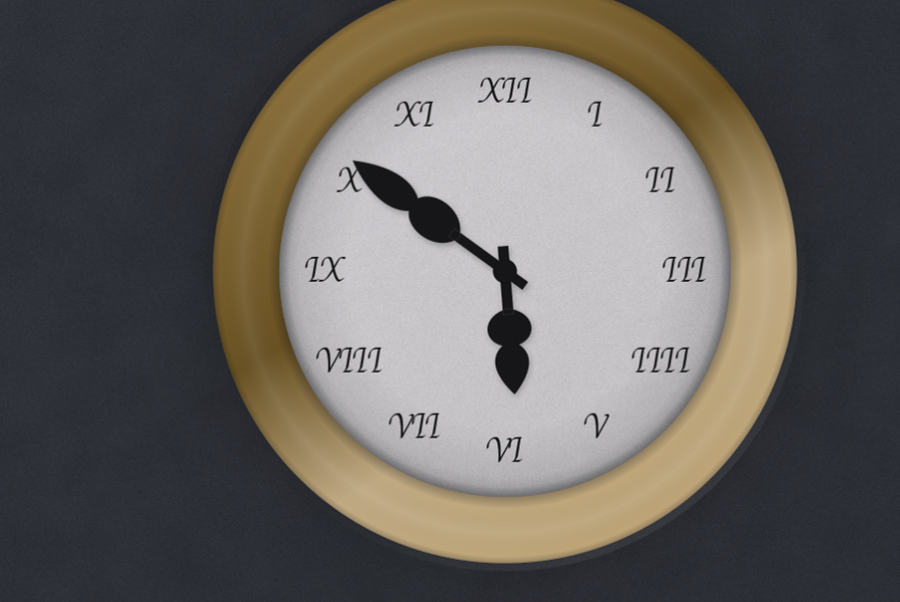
{"hour": 5, "minute": 51}
